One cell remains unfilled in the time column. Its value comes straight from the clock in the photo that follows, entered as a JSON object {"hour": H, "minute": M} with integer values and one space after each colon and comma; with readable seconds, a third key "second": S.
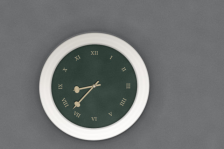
{"hour": 8, "minute": 37}
